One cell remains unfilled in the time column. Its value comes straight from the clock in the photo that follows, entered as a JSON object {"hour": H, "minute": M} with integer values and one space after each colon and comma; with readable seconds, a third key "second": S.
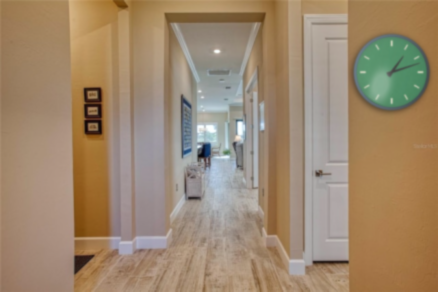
{"hour": 1, "minute": 12}
